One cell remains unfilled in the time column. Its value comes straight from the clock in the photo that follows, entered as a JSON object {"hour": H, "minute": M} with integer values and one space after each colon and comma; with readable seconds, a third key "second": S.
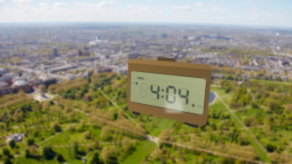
{"hour": 4, "minute": 4}
